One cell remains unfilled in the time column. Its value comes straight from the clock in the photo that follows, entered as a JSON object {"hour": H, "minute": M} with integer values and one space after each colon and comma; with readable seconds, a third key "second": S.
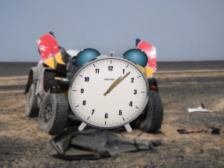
{"hour": 1, "minute": 7}
